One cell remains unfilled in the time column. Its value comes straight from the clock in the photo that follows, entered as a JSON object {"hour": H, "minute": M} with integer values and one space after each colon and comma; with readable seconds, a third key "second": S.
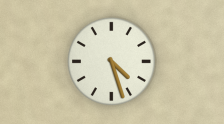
{"hour": 4, "minute": 27}
